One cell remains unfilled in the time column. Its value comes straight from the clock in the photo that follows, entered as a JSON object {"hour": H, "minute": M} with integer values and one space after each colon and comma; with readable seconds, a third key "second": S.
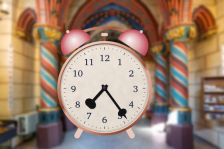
{"hour": 7, "minute": 24}
